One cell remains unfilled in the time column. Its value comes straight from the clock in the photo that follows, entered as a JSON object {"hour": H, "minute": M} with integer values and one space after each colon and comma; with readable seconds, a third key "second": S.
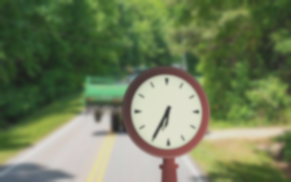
{"hour": 6, "minute": 35}
